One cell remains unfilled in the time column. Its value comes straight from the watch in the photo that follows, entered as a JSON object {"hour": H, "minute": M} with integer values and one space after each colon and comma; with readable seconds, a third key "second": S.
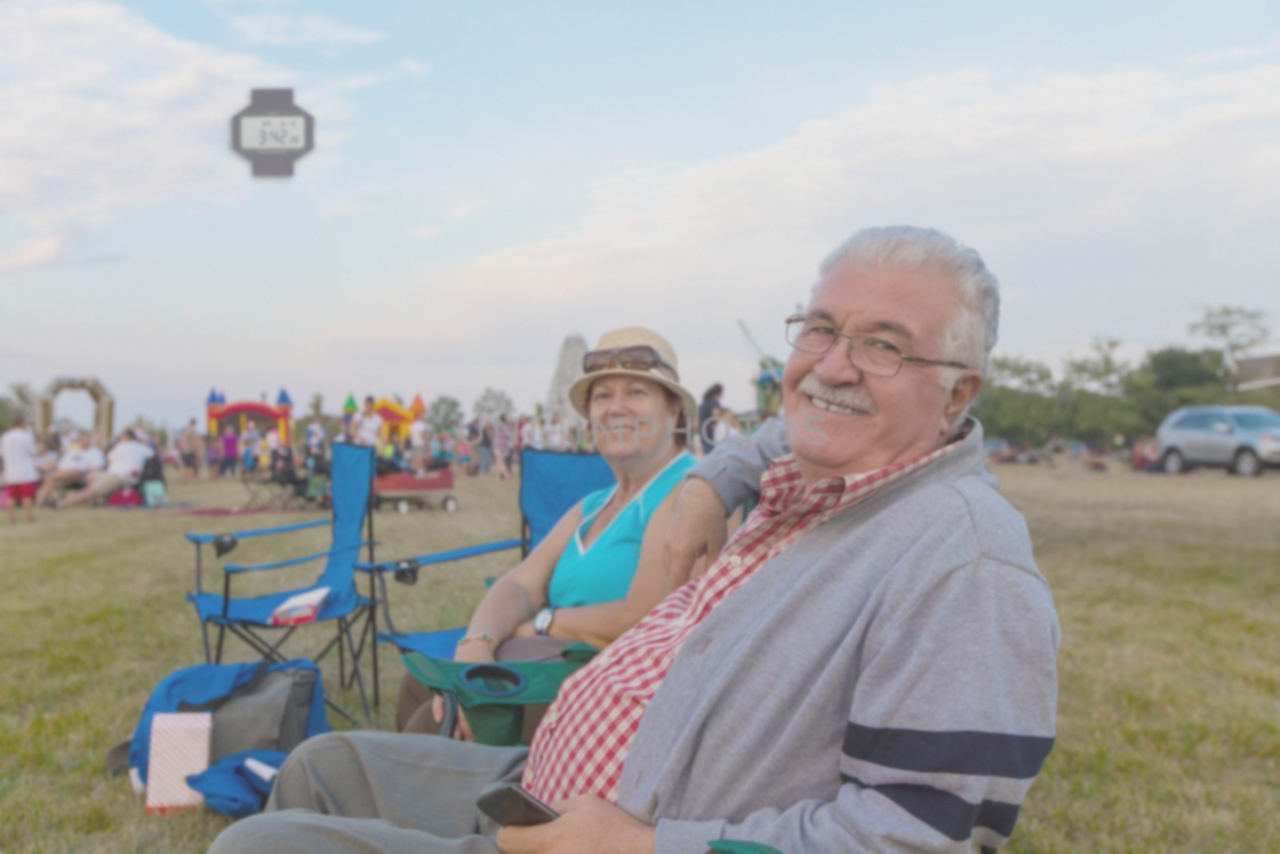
{"hour": 3, "minute": 42}
